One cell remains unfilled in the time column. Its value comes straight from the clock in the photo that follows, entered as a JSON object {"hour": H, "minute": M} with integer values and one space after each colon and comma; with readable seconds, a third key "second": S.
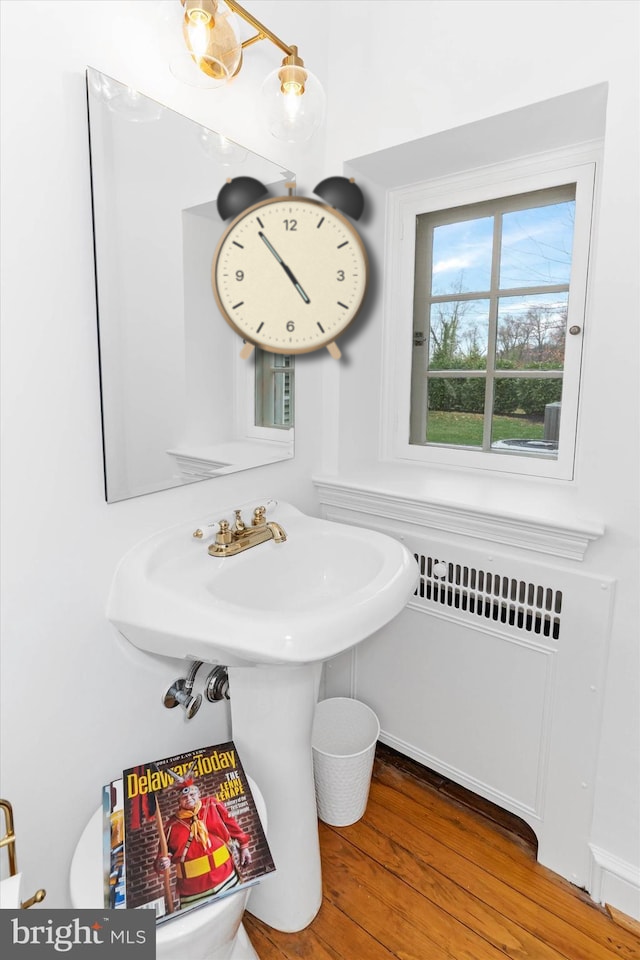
{"hour": 4, "minute": 54}
